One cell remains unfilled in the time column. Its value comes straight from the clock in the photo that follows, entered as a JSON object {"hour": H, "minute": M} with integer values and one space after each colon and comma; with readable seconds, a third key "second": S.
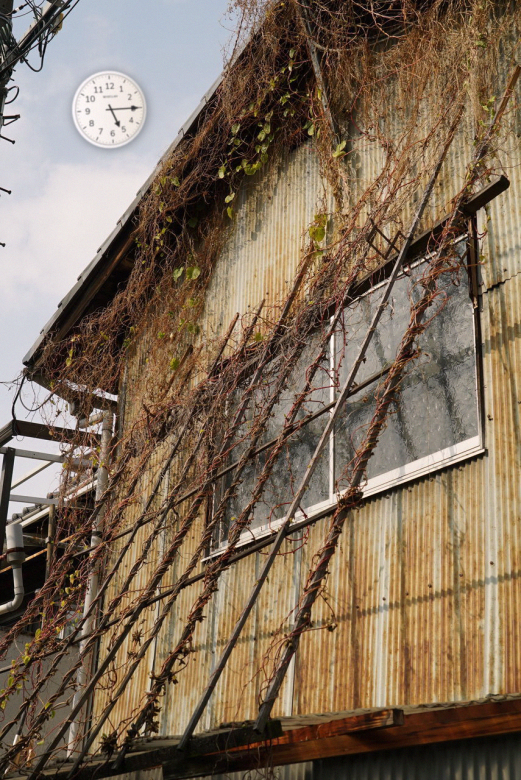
{"hour": 5, "minute": 15}
